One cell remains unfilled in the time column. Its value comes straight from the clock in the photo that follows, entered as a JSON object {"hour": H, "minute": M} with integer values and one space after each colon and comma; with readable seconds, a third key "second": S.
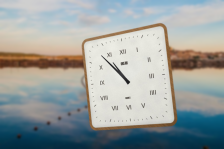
{"hour": 10, "minute": 53}
